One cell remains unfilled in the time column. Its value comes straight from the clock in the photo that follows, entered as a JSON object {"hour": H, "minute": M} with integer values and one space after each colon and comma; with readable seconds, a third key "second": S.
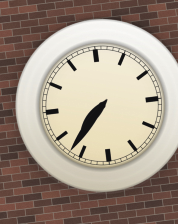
{"hour": 7, "minute": 37}
